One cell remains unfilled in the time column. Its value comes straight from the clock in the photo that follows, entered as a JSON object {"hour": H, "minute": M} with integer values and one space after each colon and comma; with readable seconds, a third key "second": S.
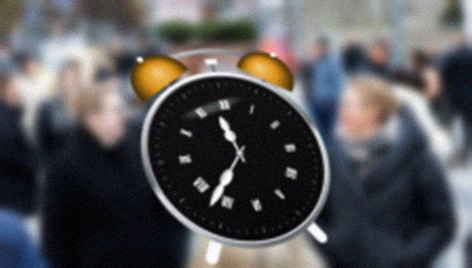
{"hour": 11, "minute": 37}
